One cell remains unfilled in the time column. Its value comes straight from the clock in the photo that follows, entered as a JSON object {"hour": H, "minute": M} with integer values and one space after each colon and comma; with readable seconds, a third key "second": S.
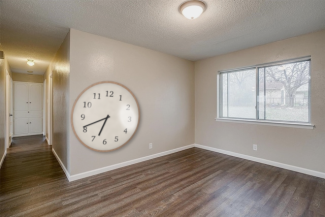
{"hour": 6, "minute": 41}
